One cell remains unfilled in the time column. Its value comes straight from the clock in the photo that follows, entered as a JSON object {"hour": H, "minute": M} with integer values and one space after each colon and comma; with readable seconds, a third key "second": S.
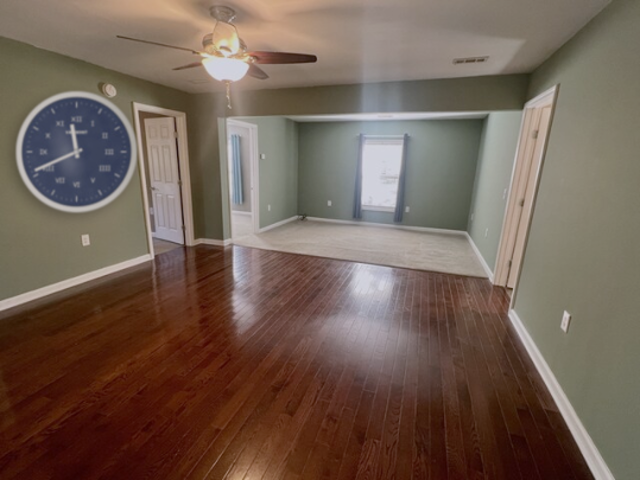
{"hour": 11, "minute": 41}
